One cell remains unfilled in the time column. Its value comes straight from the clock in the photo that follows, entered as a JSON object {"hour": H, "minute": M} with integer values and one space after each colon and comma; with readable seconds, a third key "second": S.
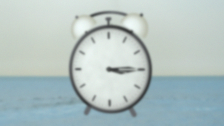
{"hour": 3, "minute": 15}
